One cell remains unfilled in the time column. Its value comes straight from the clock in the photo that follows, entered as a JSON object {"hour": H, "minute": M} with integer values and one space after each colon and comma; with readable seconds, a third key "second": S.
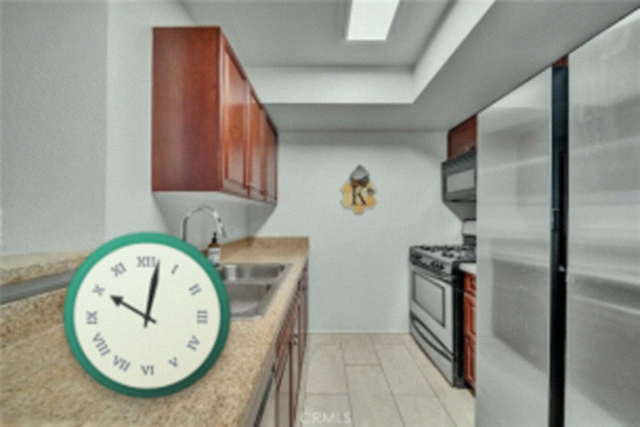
{"hour": 10, "minute": 2}
